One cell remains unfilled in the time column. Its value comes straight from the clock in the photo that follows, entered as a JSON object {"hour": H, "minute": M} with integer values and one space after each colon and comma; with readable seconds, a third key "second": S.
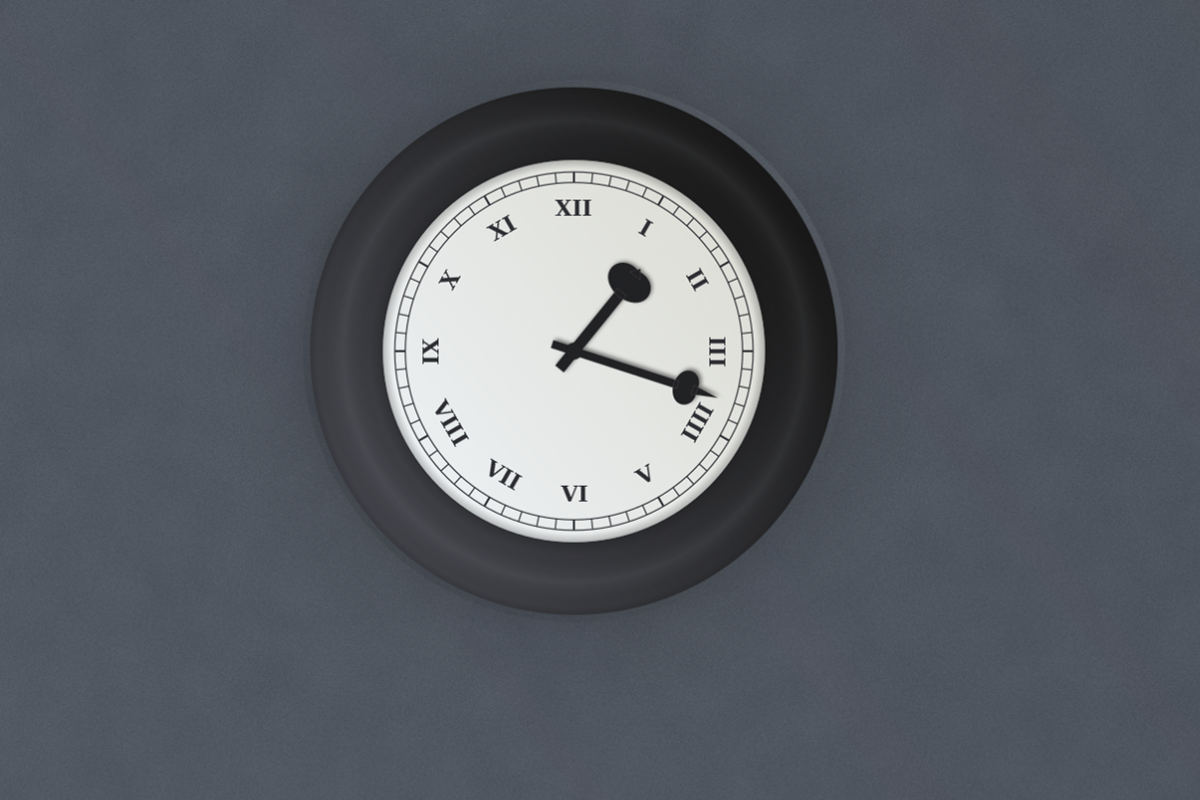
{"hour": 1, "minute": 18}
